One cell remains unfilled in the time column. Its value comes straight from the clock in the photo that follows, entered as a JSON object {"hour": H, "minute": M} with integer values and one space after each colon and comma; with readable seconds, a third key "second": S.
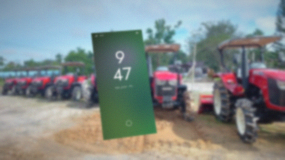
{"hour": 9, "minute": 47}
